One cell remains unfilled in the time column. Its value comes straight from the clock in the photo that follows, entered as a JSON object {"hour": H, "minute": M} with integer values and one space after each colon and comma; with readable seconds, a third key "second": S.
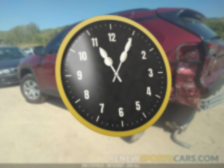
{"hour": 11, "minute": 5}
